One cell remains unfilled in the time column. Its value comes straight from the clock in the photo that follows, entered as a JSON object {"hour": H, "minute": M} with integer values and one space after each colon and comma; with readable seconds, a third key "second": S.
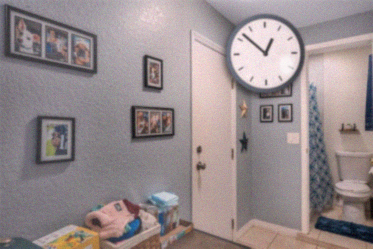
{"hour": 12, "minute": 52}
